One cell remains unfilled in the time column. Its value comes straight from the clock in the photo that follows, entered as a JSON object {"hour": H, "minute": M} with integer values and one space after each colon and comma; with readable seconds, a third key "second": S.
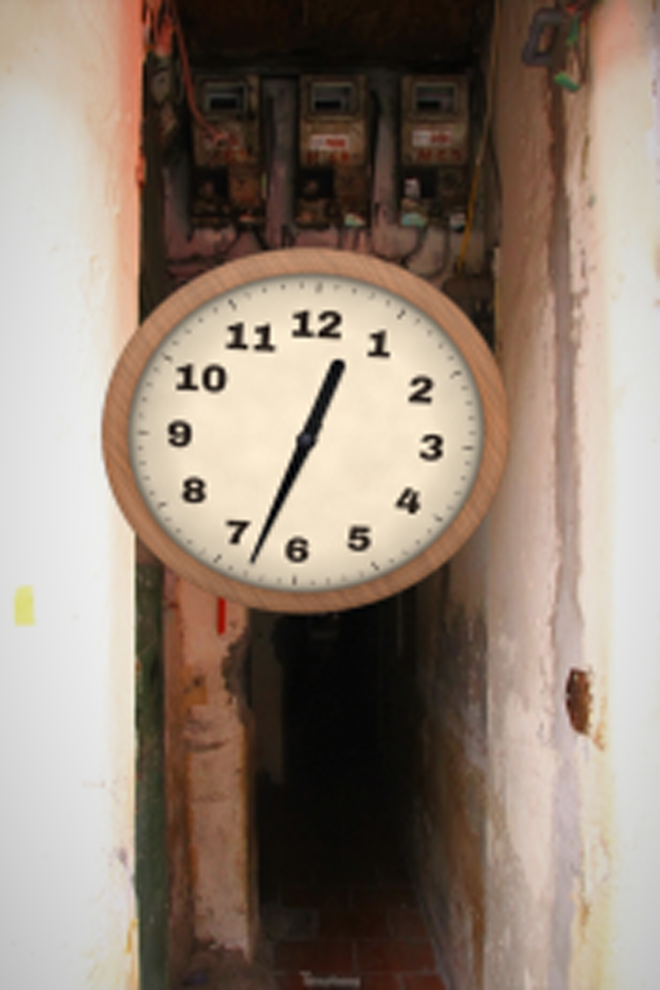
{"hour": 12, "minute": 33}
